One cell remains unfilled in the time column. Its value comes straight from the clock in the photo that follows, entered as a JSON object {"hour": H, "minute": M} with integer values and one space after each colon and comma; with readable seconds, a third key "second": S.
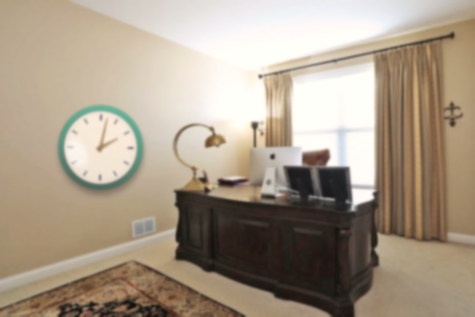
{"hour": 2, "minute": 2}
